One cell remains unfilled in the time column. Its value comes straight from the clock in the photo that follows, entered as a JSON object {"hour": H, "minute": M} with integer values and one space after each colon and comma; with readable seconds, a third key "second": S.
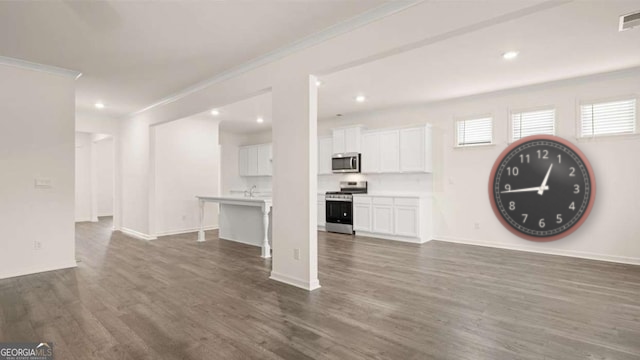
{"hour": 12, "minute": 44}
